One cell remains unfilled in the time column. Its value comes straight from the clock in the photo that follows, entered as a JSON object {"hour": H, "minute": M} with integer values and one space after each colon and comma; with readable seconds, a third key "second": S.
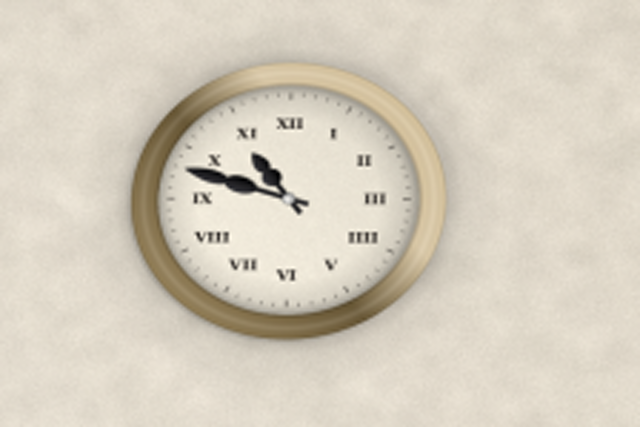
{"hour": 10, "minute": 48}
